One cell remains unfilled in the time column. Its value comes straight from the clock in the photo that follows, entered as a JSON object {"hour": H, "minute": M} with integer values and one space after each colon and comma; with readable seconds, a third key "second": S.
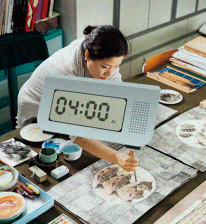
{"hour": 4, "minute": 0}
